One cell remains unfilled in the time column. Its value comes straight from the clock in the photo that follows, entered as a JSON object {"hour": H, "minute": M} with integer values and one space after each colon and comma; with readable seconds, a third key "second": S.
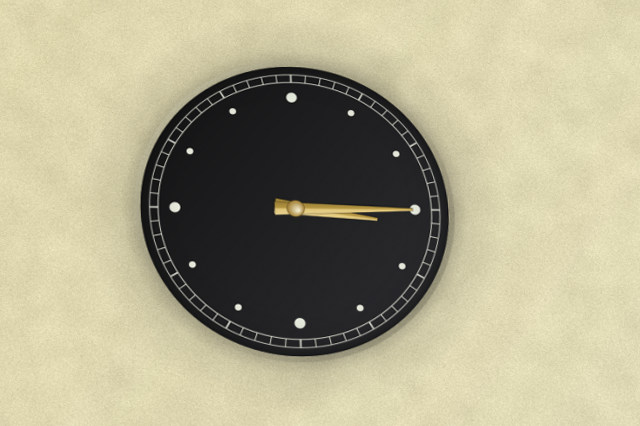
{"hour": 3, "minute": 15}
